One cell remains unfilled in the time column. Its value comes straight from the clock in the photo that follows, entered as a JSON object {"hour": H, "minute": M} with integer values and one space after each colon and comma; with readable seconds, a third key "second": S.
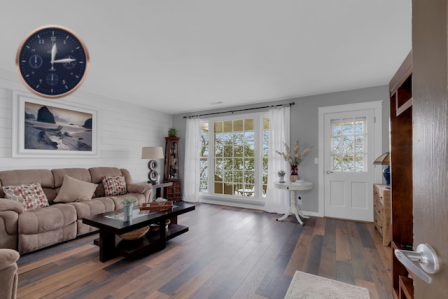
{"hour": 12, "minute": 14}
